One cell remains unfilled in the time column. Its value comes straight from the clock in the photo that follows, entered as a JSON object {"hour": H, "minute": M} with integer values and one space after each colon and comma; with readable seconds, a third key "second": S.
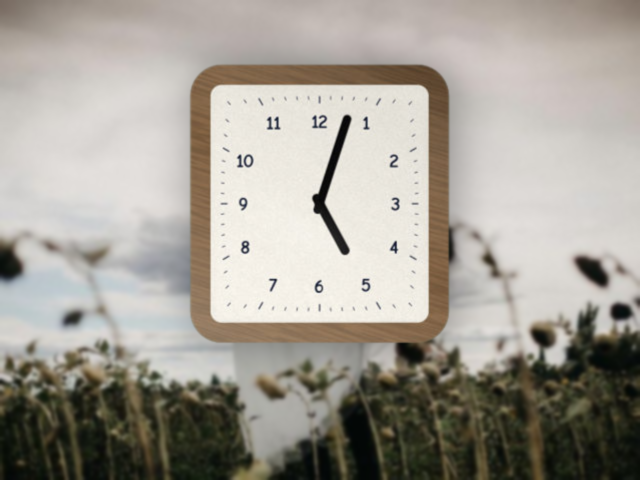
{"hour": 5, "minute": 3}
